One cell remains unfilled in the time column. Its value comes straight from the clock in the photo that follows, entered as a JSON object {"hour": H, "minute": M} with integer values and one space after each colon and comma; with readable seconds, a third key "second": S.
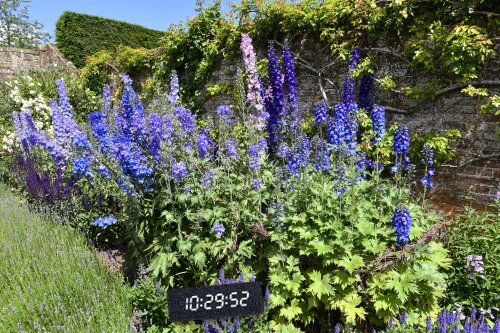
{"hour": 10, "minute": 29, "second": 52}
